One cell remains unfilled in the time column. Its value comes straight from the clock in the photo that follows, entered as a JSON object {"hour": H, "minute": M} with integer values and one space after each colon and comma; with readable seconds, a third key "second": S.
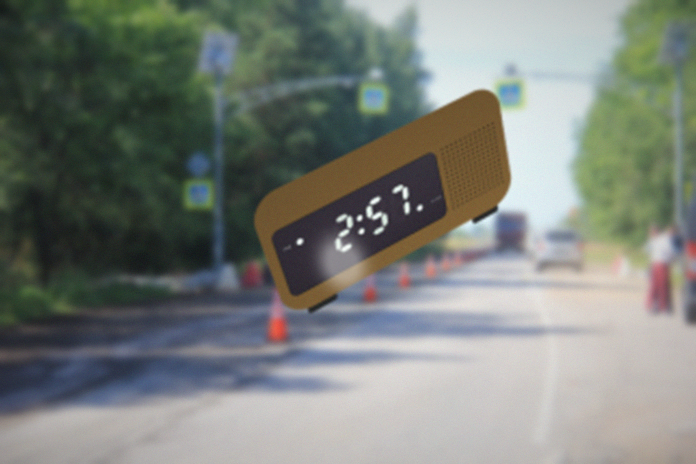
{"hour": 2, "minute": 57}
